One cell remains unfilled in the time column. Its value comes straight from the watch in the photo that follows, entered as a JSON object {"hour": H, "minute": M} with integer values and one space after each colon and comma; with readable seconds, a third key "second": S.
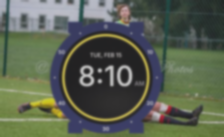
{"hour": 8, "minute": 10}
